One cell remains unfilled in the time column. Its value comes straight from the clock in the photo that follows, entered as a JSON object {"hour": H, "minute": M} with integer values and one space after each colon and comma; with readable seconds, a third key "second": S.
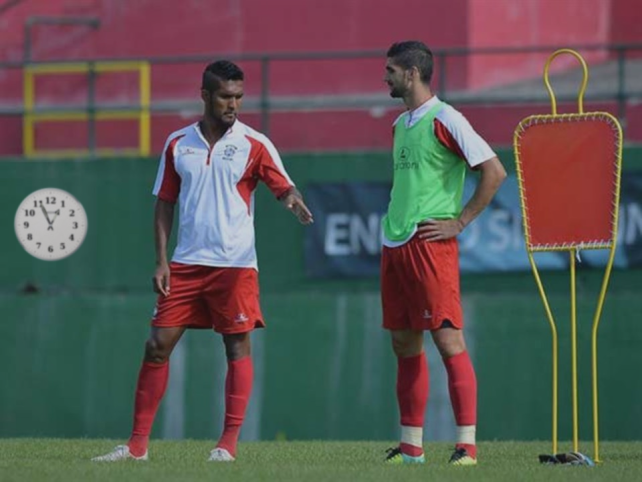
{"hour": 12, "minute": 56}
